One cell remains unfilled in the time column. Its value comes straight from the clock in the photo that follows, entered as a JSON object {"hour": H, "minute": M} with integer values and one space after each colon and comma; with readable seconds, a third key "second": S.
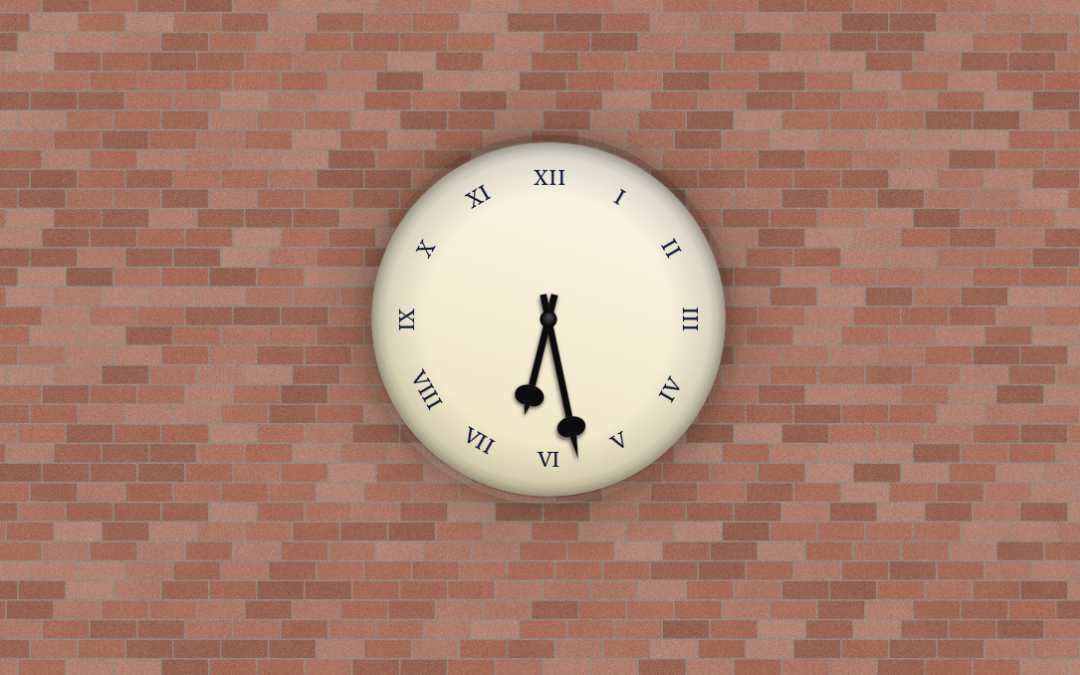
{"hour": 6, "minute": 28}
